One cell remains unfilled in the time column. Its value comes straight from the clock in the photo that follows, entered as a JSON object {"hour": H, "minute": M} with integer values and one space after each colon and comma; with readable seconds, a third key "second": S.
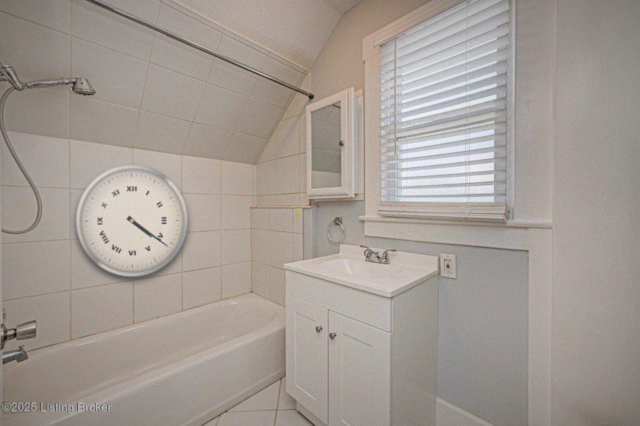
{"hour": 4, "minute": 21}
